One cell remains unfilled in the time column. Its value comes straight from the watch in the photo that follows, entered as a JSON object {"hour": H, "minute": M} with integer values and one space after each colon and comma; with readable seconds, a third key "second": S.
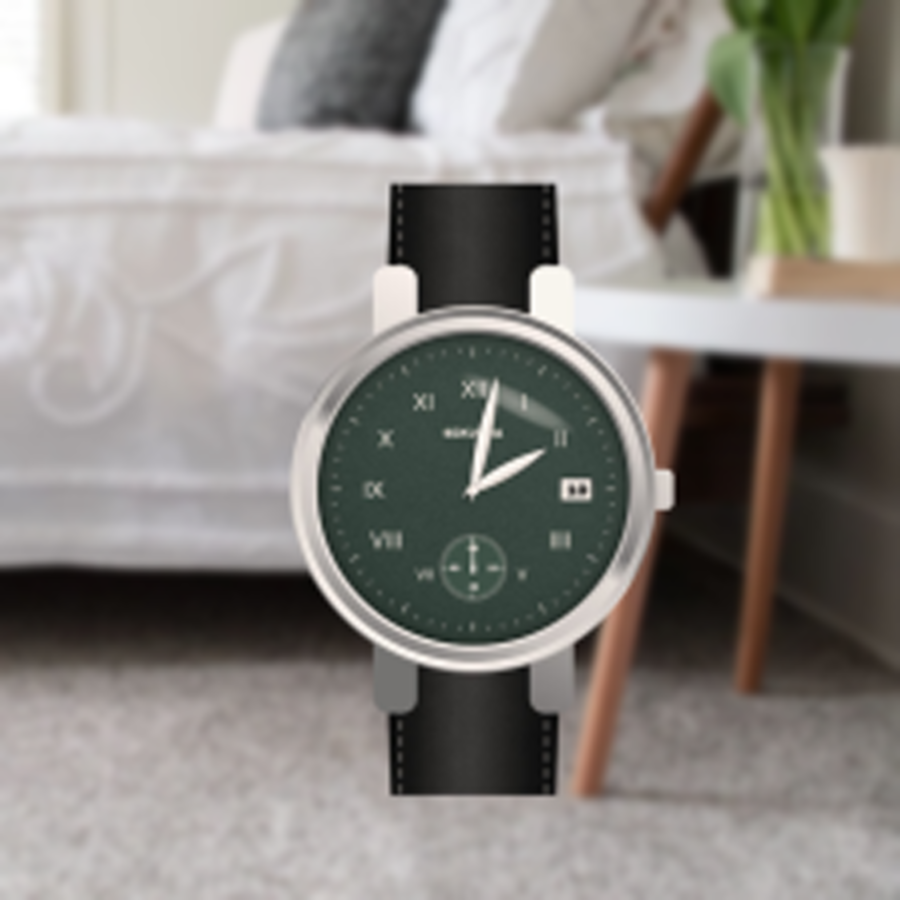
{"hour": 2, "minute": 2}
